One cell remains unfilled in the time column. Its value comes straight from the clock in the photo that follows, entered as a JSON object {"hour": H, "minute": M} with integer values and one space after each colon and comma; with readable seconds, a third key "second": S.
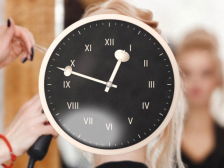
{"hour": 12, "minute": 48}
